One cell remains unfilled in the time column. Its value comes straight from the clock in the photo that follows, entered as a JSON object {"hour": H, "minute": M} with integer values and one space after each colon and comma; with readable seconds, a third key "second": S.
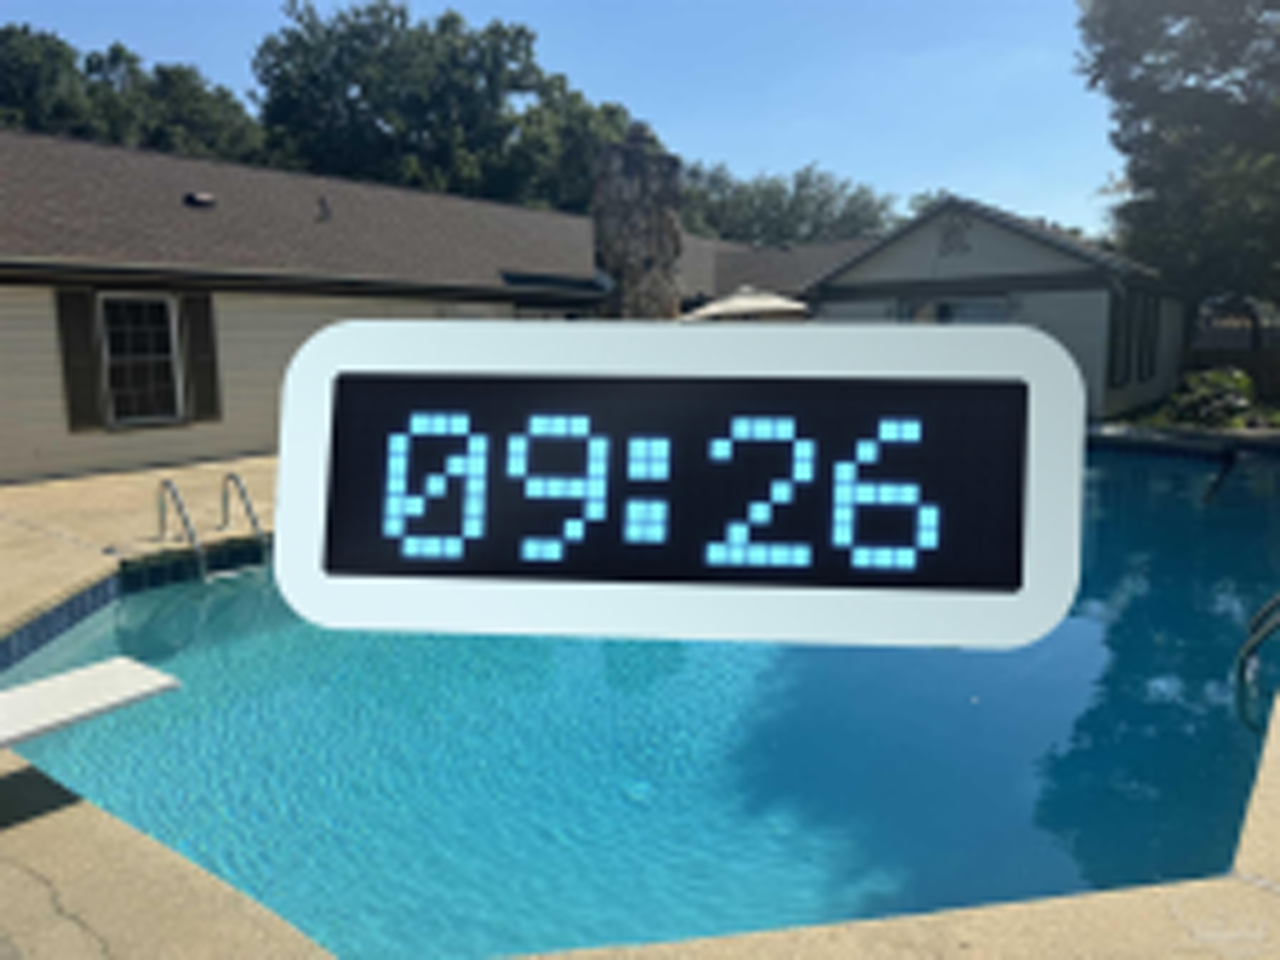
{"hour": 9, "minute": 26}
